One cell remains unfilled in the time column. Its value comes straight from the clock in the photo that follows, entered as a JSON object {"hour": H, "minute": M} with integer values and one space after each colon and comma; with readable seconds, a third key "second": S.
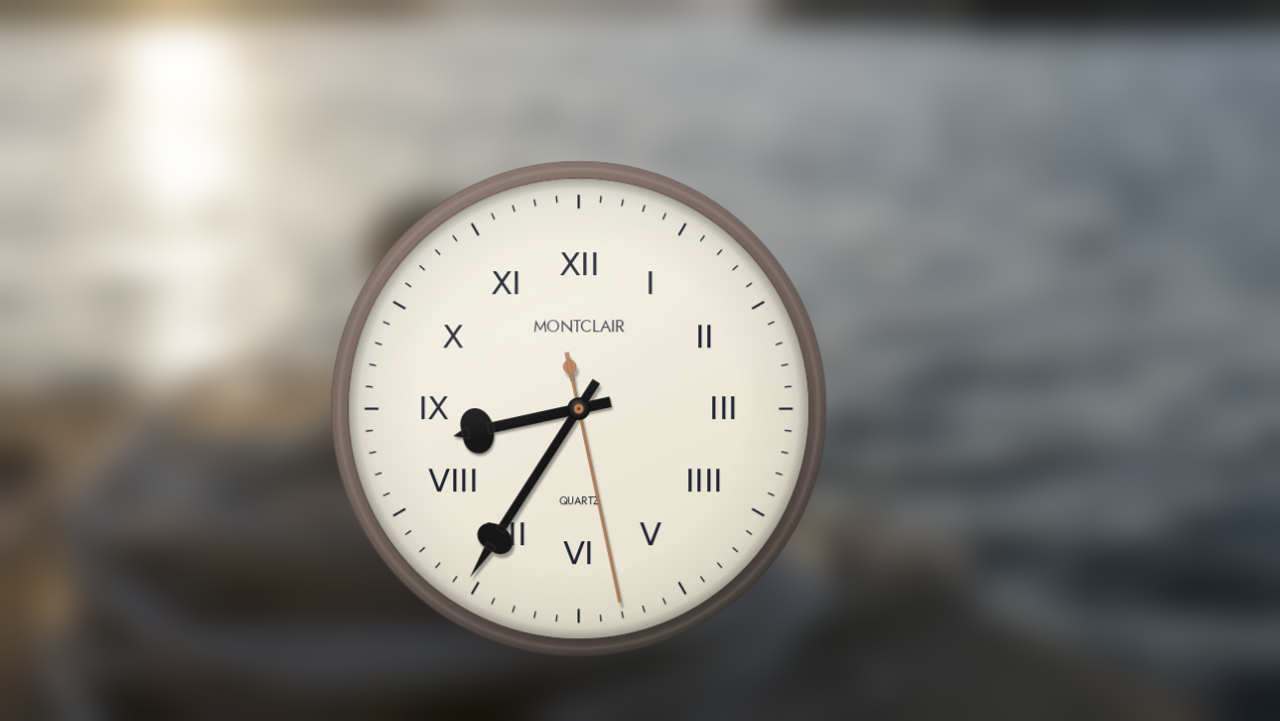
{"hour": 8, "minute": 35, "second": 28}
